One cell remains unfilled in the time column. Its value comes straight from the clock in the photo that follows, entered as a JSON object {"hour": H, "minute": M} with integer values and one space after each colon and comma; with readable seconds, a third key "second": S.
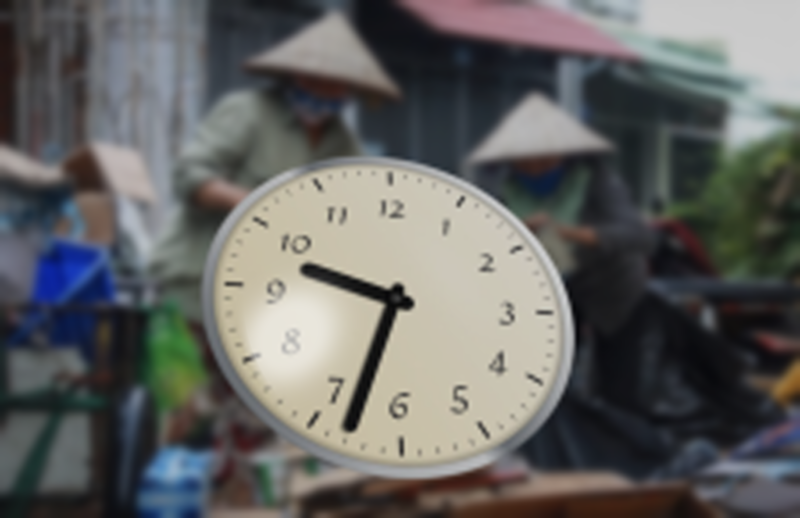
{"hour": 9, "minute": 33}
